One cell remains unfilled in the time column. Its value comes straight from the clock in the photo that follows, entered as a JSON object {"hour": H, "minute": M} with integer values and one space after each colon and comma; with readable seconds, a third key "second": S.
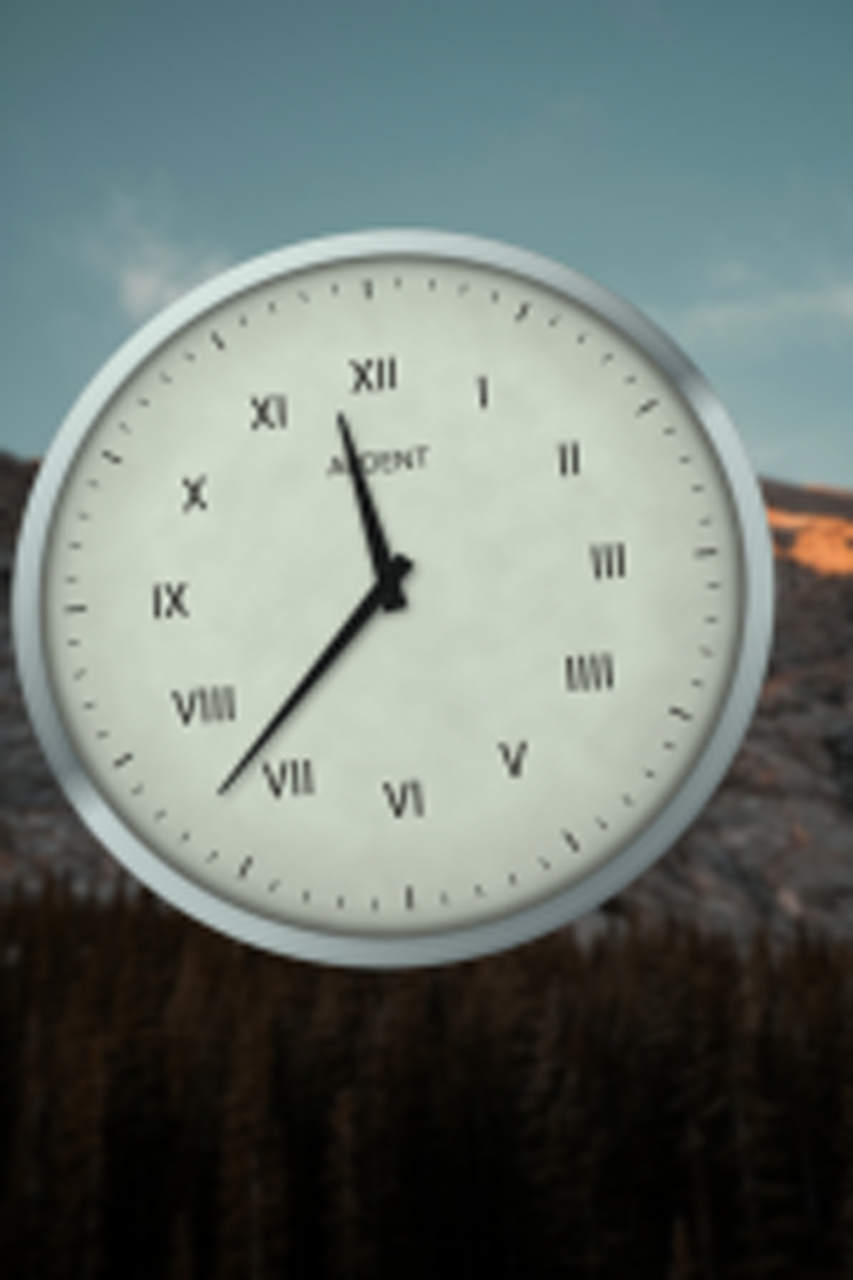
{"hour": 11, "minute": 37}
